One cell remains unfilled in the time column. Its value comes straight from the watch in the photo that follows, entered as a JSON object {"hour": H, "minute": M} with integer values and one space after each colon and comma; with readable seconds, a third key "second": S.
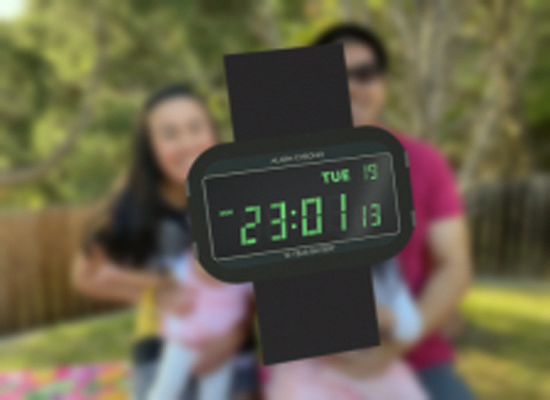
{"hour": 23, "minute": 1, "second": 13}
